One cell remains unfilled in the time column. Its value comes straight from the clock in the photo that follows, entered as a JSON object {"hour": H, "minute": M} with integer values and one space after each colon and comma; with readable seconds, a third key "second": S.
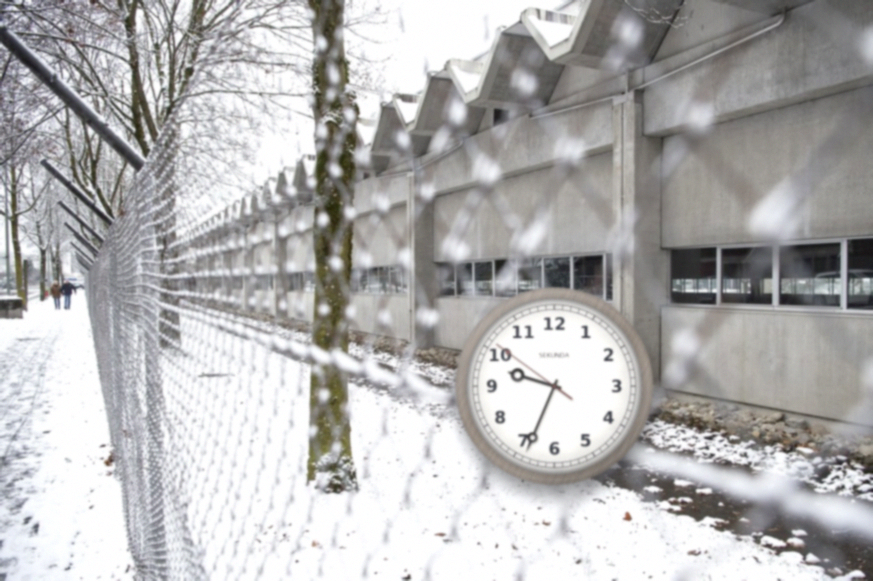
{"hour": 9, "minute": 33, "second": 51}
